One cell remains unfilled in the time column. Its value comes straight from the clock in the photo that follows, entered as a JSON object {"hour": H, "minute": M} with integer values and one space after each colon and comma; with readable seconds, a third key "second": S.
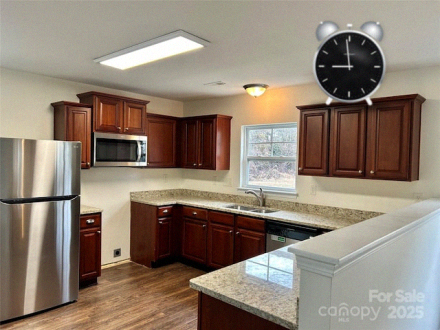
{"hour": 8, "minute": 59}
